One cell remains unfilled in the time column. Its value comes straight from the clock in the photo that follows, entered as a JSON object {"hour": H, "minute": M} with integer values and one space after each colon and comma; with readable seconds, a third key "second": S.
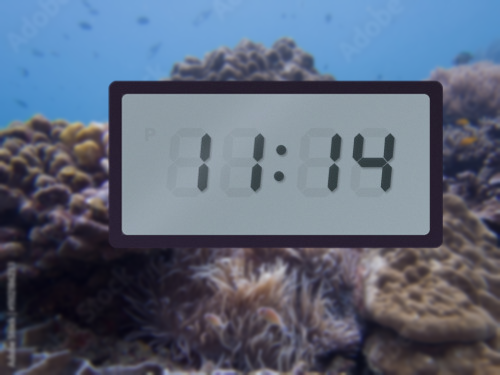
{"hour": 11, "minute": 14}
